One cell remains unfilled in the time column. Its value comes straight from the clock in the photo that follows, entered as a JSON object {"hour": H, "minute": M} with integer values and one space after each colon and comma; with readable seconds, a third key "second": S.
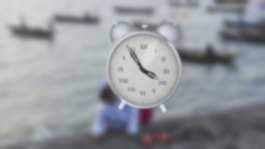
{"hour": 3, "minute": 54}
